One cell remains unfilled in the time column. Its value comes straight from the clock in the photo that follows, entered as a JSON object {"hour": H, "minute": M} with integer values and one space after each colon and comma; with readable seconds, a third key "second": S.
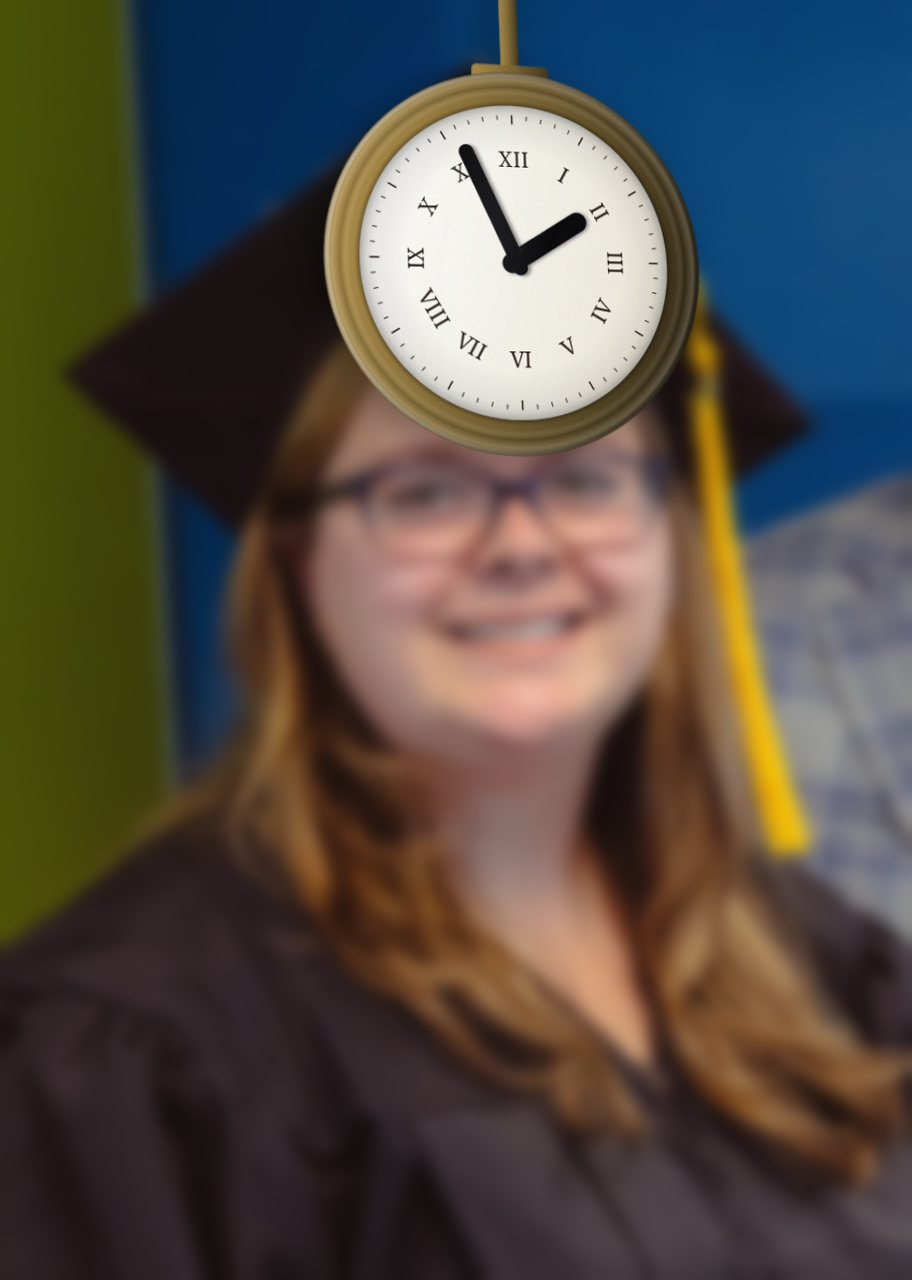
{"hour": 1, "minute": 56}
